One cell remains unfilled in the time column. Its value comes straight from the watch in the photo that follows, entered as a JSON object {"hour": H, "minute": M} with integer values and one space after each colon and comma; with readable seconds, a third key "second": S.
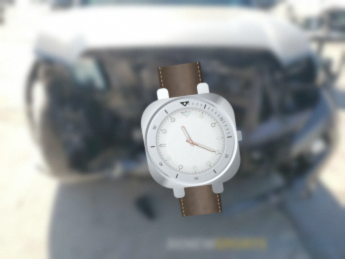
{"hour": 11, "minute": 20}
